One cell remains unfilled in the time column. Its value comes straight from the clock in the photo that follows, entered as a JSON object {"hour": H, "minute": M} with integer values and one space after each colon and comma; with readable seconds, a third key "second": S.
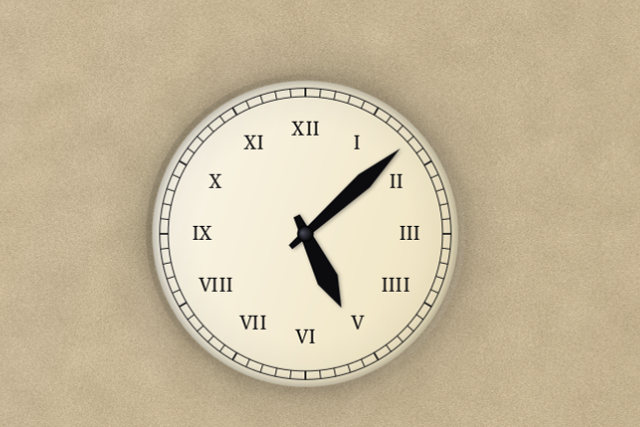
{"hour": 5, "minute": 8}
